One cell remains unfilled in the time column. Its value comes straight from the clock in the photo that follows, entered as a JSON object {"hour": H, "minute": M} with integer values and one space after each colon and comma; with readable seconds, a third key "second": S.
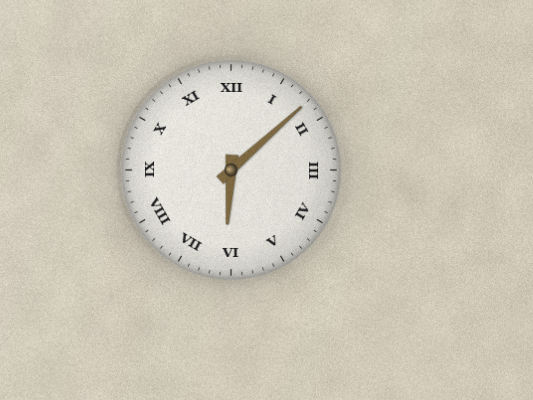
{"hour": 6, "minute": 8}
